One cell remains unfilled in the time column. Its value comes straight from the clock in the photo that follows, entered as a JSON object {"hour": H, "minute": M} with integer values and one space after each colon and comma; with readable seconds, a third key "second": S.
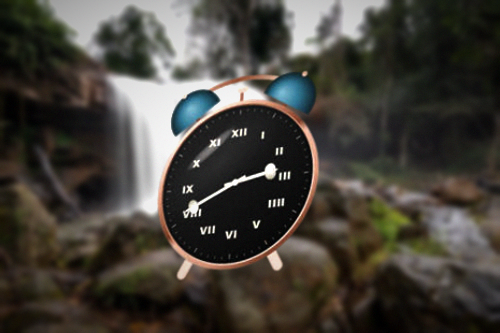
{"hour": 2, "minute": 41}
